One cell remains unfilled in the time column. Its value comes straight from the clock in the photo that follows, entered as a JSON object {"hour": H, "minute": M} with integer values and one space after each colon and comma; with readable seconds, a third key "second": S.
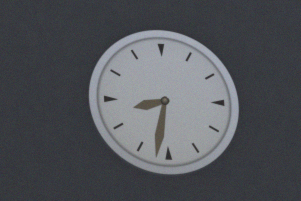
{"hour": 8, "minute": 32}
